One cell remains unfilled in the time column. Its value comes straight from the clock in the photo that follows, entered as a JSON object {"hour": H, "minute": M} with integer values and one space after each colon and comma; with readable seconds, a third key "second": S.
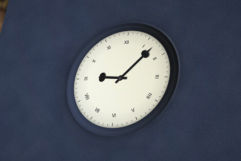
{"hour": 9, "minute": 7}
